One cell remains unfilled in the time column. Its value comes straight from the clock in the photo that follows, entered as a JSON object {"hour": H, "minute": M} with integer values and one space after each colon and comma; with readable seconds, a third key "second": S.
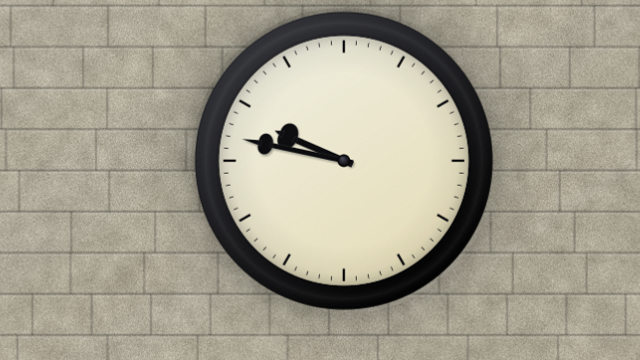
{"hour": 9, "minute": 47}
